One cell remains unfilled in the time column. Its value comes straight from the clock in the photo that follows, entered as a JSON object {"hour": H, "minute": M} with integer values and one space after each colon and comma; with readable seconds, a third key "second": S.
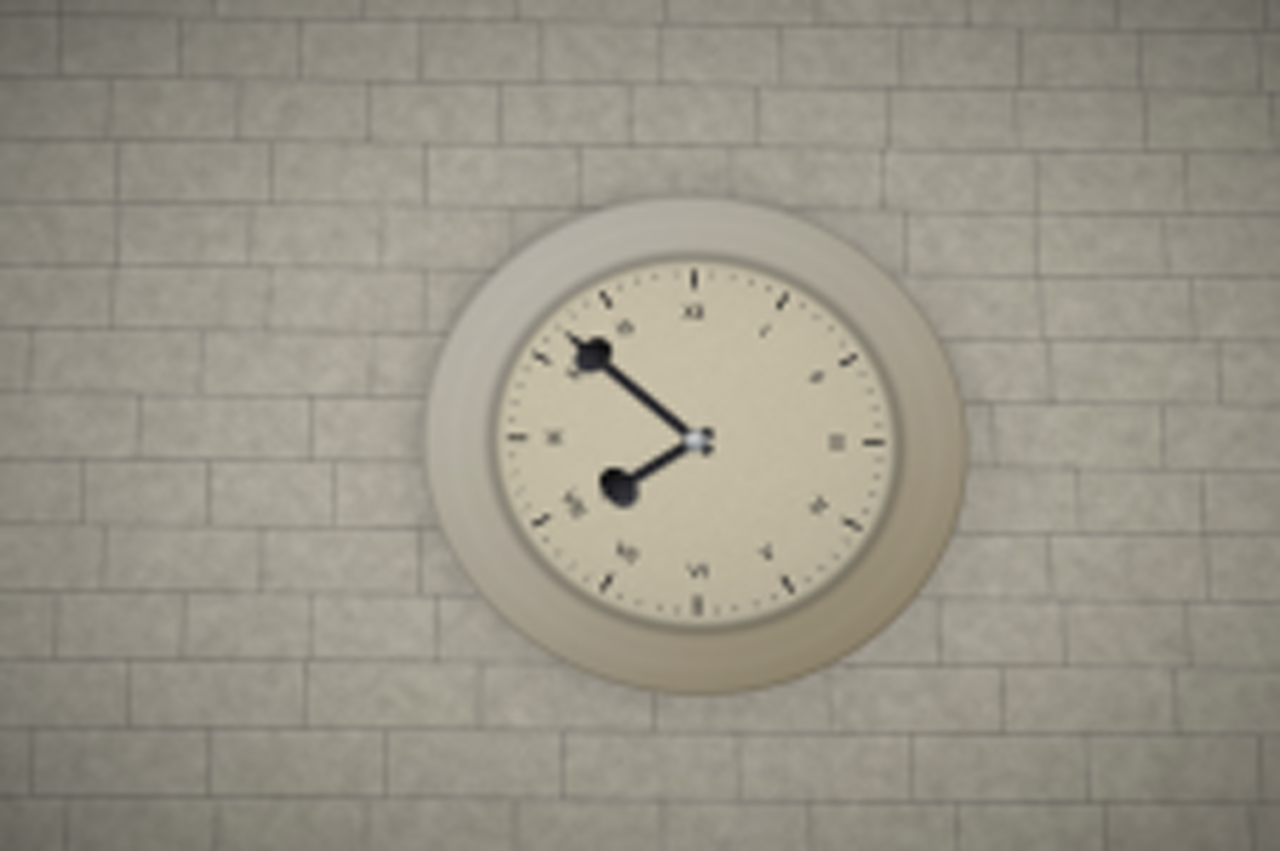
{"hour": 7, "minute": 52}
